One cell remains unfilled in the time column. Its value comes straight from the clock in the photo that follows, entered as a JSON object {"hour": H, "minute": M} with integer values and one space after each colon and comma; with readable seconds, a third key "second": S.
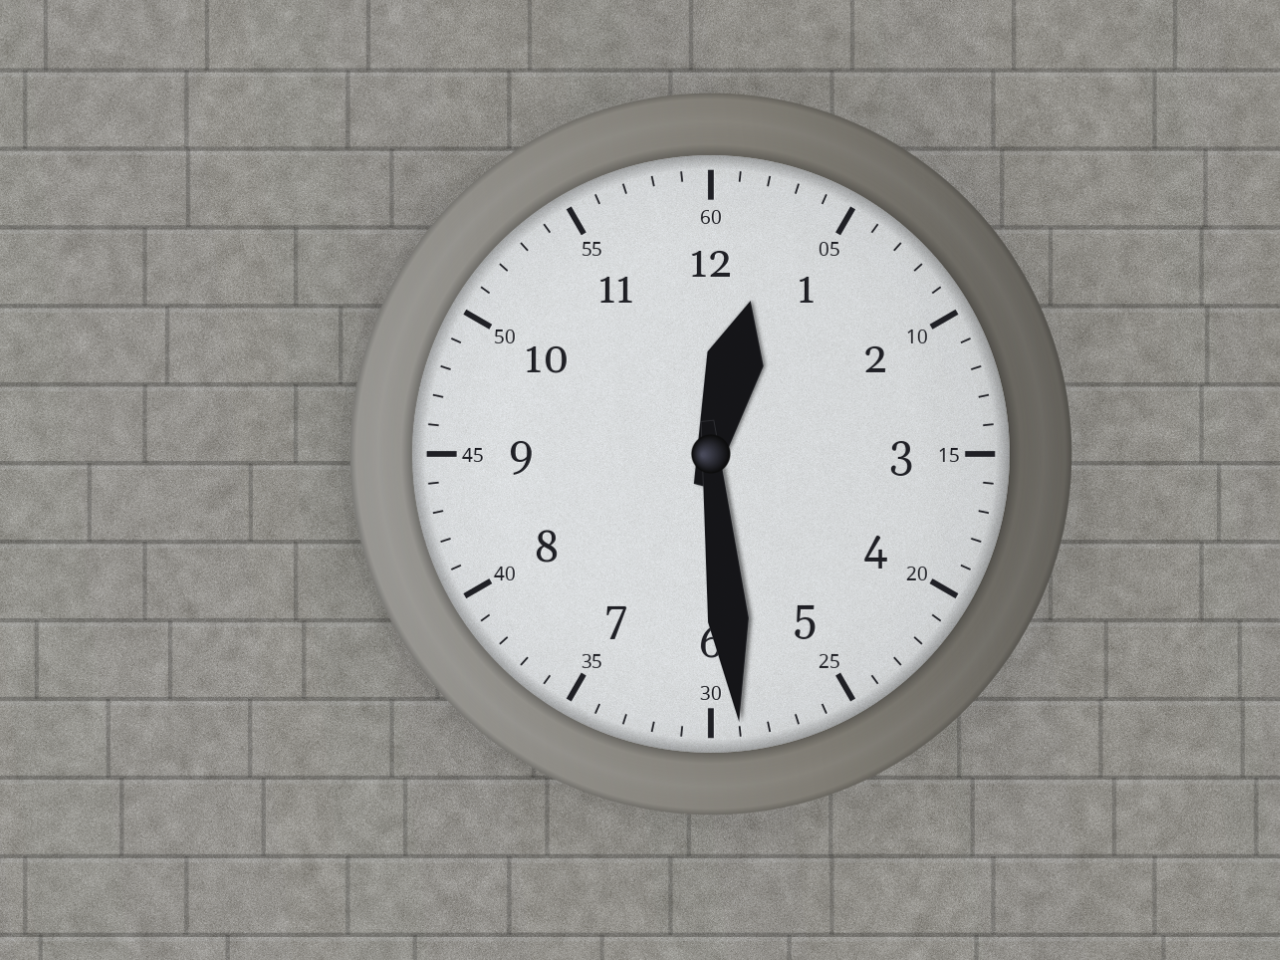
{"hour": 12, "minute": 29}
